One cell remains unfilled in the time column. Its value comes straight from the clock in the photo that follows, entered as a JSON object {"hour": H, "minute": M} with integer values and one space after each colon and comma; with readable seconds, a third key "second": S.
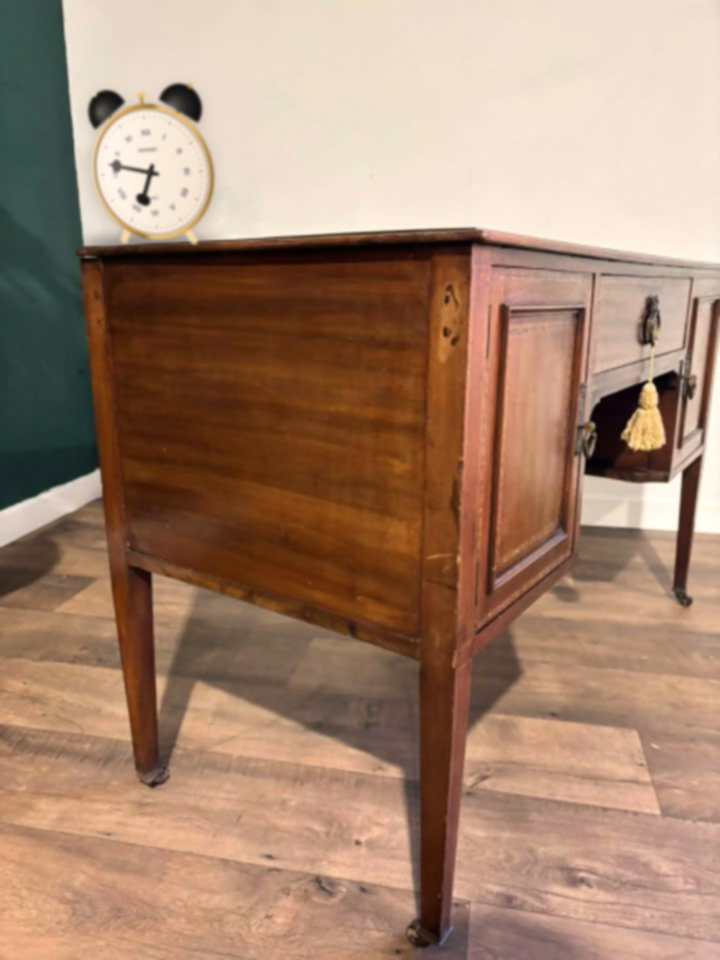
{"hour": 6, "minute": 47}
